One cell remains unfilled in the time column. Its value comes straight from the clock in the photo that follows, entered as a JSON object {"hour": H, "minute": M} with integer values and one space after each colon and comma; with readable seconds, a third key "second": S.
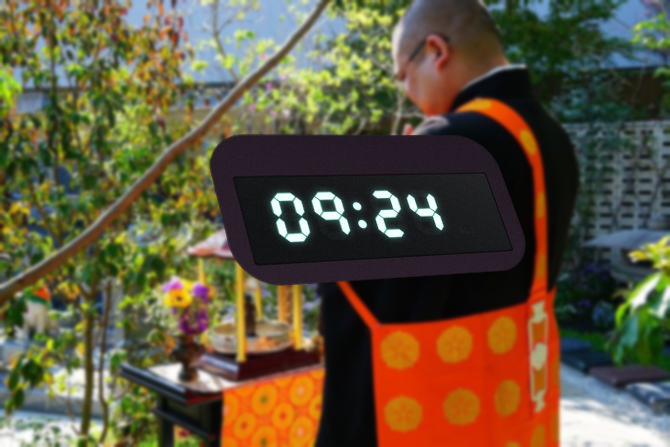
{"hour": 9, "minute": 24}
